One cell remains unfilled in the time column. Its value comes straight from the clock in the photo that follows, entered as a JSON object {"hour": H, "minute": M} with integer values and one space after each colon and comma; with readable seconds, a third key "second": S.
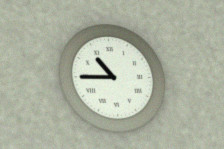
{"hour": 10, "minute": 45}
